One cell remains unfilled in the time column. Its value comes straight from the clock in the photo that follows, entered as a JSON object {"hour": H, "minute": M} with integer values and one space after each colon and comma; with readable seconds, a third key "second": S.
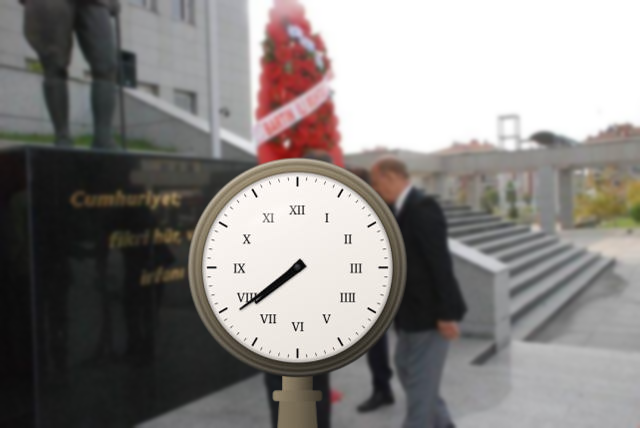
{"hour": 7, "minute": 39}
